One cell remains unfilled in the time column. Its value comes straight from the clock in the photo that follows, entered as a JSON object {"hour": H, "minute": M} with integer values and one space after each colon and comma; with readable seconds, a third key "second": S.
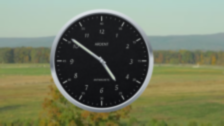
{"hour": 4, "minute": 51}
